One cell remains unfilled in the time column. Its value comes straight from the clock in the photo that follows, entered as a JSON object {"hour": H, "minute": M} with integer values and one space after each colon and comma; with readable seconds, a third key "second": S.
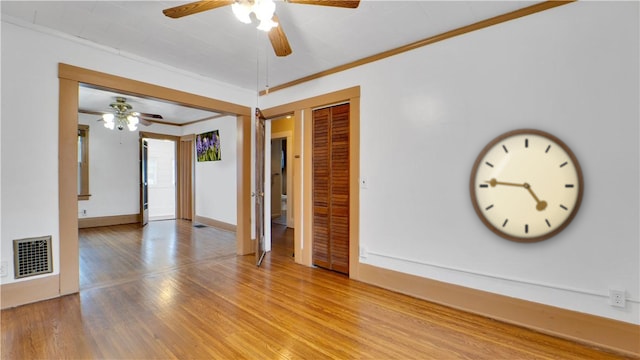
{"hour": 4, "minute": 46}
